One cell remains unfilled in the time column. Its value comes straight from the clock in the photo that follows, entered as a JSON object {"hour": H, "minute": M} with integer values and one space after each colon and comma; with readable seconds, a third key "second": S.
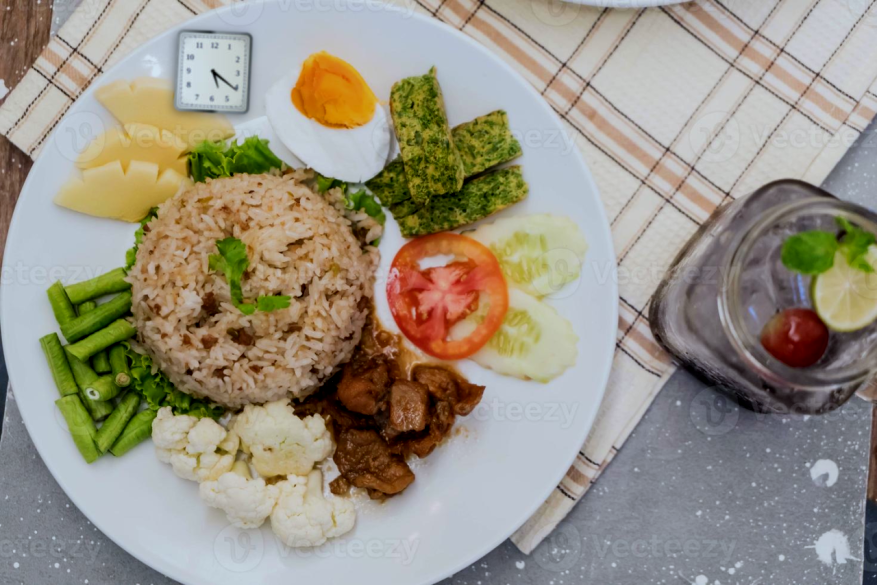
{"hour": 5, "minute": 21}
